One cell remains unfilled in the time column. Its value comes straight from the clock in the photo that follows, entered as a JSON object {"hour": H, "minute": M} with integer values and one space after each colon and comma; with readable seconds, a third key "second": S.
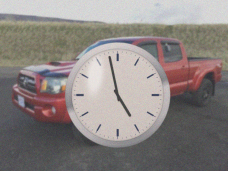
{"hour": 4, "minute": 58}
